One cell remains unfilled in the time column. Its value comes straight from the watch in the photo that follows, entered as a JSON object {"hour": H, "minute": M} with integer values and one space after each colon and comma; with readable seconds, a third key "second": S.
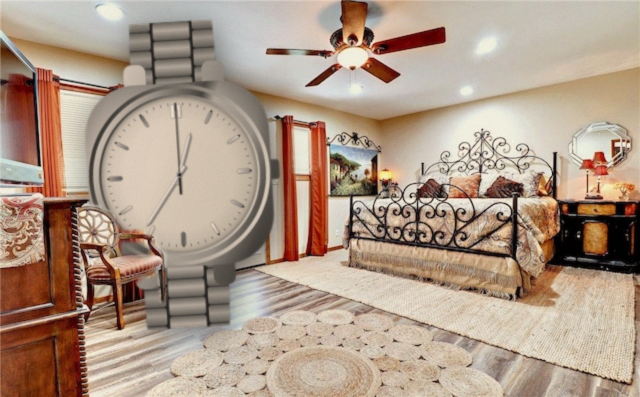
{"hour": 12, "minute": 36, "second": 0}
